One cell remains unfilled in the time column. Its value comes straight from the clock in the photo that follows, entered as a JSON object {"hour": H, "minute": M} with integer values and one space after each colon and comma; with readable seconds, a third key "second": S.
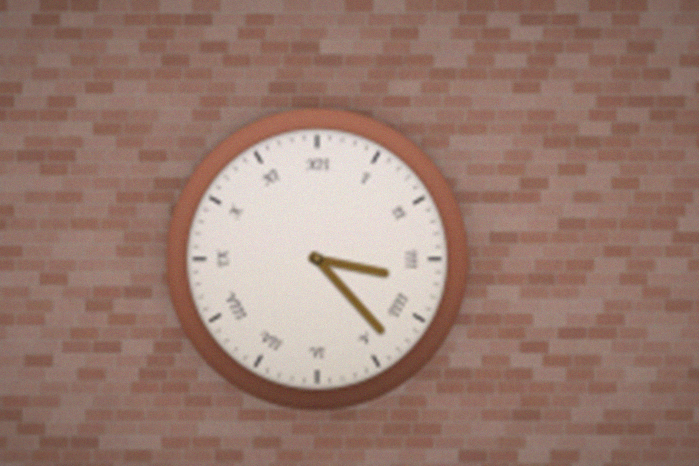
{"hour": 3, "minute": 23}
